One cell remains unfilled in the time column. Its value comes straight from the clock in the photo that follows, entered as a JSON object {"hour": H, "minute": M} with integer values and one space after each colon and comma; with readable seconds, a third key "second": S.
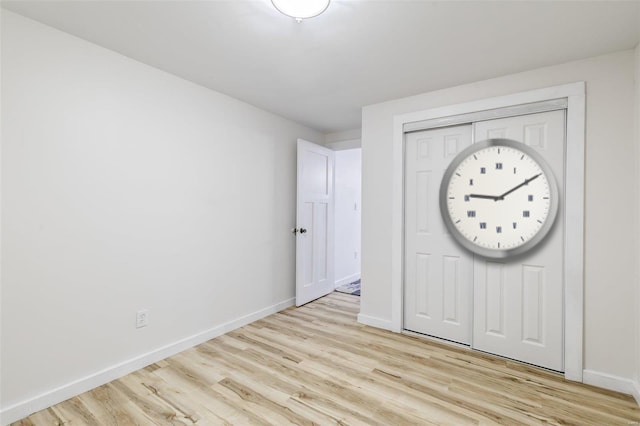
{"hour": 9, "minute": 10}
